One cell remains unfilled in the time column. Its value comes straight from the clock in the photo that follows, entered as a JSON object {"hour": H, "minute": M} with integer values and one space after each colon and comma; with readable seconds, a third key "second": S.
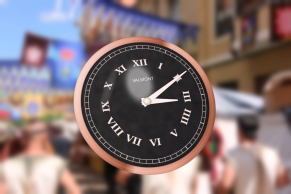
{"hour": 3, "minute": 10}
